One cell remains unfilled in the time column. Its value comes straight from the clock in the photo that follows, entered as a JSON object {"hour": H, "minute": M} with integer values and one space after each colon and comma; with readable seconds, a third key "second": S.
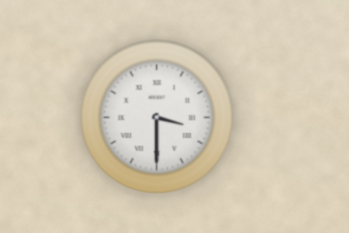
{"hour": 3, "minute": 30}
